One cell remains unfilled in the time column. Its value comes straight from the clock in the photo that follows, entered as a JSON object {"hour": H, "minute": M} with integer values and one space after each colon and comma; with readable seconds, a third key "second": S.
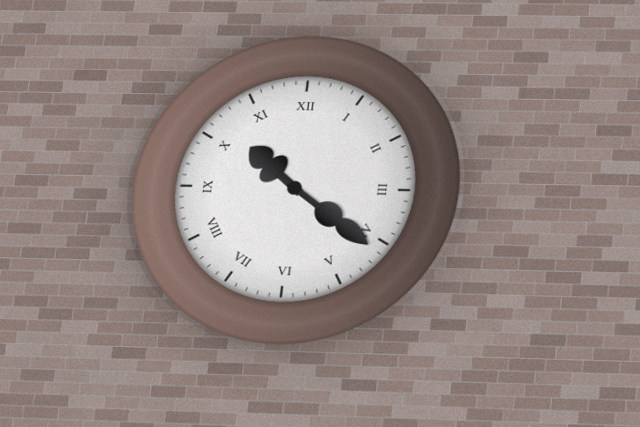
{"hour": 10, "minute": 21}
